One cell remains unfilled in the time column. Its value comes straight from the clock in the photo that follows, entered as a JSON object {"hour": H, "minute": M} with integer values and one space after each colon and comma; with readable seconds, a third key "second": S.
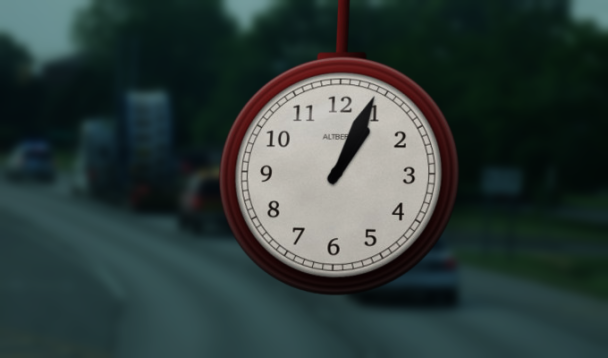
{"hour": 1, "minute": 4}
